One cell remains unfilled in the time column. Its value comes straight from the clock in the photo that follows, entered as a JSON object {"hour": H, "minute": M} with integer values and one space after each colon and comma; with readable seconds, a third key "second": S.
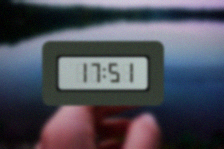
{"hour": 17, "minute": 51}
